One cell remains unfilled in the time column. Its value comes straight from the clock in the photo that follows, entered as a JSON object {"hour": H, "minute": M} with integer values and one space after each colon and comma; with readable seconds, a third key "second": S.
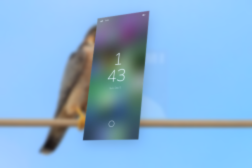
{"hour": 1, "minute": 43}
